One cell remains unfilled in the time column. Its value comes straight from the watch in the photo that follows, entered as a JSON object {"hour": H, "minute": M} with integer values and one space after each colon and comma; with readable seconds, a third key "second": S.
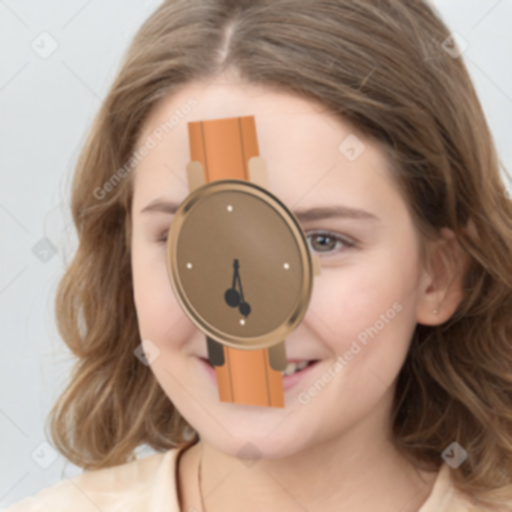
{"hour": 6, "minute": 29}
